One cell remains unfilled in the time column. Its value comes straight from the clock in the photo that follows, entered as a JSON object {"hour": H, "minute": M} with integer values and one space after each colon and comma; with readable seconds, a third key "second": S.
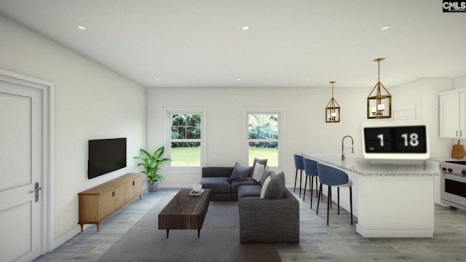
{"hour": 1, "minute": 18}
